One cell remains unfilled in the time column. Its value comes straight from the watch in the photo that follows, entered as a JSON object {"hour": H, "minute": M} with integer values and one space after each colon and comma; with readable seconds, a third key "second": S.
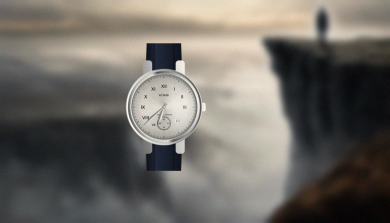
{"hour": 6, "minute": 38}
